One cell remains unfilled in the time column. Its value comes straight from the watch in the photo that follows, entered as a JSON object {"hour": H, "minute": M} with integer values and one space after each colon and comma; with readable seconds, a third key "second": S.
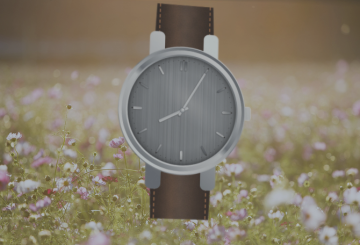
{"hour": 8, "minute": 5}
